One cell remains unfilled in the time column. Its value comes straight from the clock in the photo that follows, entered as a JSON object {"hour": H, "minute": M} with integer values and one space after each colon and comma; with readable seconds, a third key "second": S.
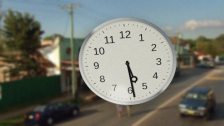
{"hour": 5, "minute": 29}
